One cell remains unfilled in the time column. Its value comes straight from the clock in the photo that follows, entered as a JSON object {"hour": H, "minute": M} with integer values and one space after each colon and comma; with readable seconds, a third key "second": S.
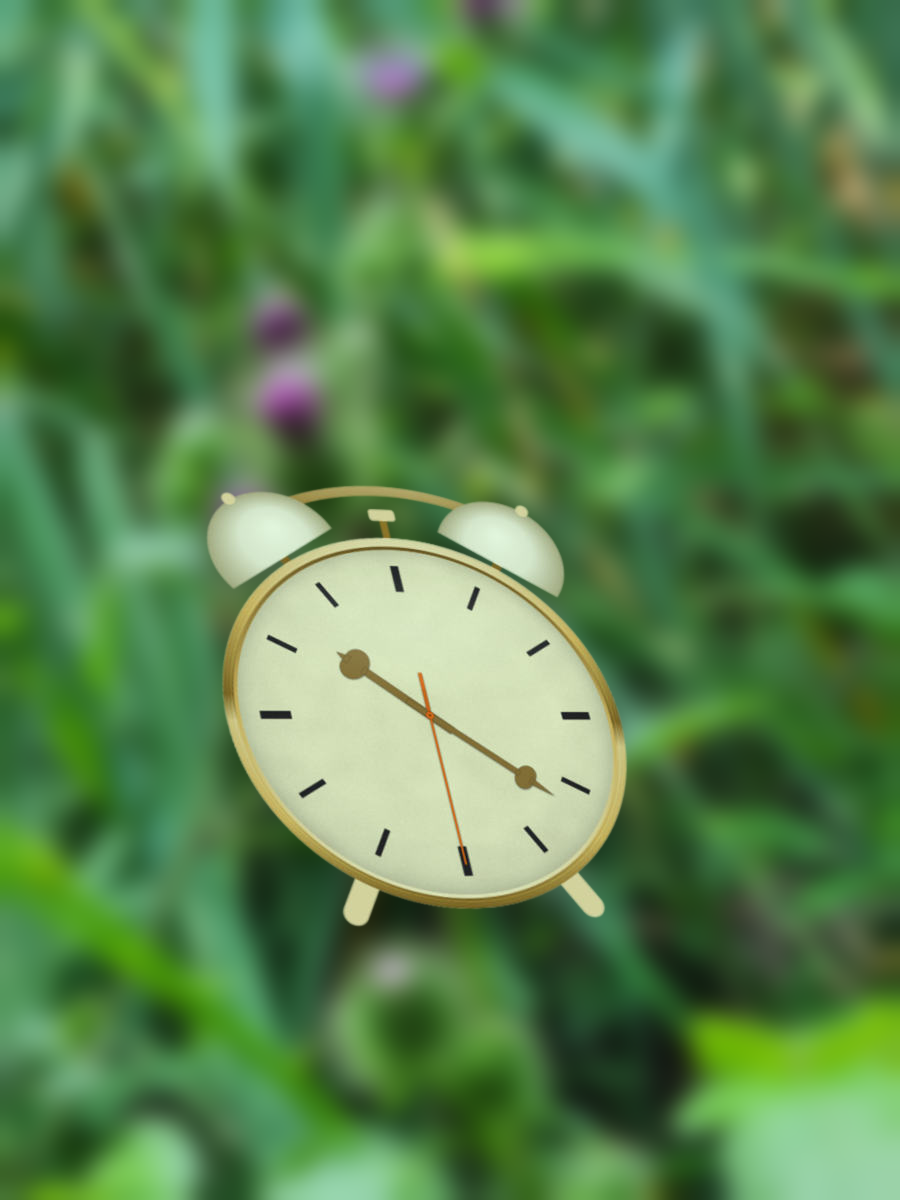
{"hour": 10, "minute": 21, "second": 30}
